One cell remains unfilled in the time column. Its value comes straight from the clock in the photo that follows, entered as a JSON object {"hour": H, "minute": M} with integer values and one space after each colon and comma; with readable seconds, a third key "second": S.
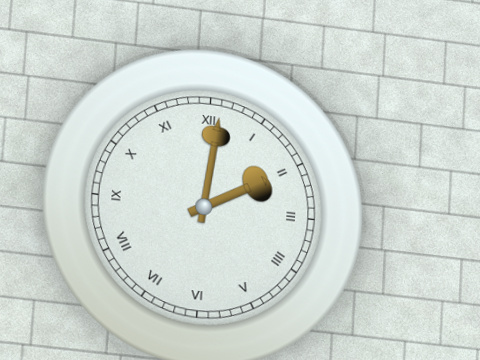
{"hour": 2, "minute": 1}
